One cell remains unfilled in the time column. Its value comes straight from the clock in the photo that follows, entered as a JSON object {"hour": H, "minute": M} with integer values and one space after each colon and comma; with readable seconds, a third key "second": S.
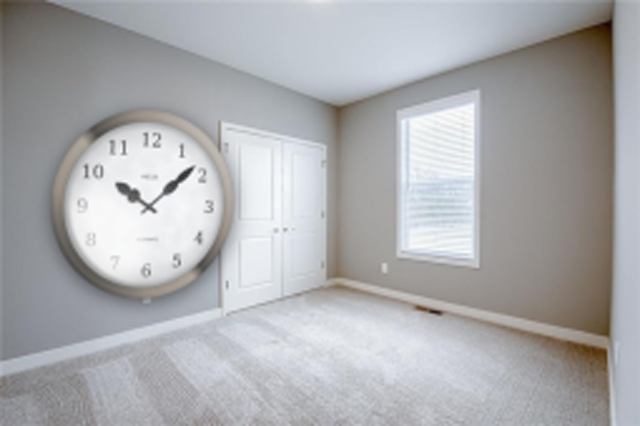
{"hour": 10, "minute": 8}
